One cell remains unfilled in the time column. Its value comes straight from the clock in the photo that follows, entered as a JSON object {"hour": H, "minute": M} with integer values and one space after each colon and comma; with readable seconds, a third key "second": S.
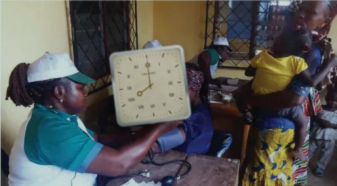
{"hour": 8, "minute": 0}
